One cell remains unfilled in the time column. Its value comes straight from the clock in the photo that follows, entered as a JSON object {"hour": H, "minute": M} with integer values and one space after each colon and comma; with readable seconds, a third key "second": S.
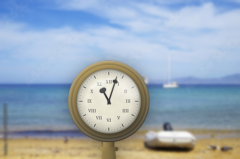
{"hour": 11, "minute": 3}
